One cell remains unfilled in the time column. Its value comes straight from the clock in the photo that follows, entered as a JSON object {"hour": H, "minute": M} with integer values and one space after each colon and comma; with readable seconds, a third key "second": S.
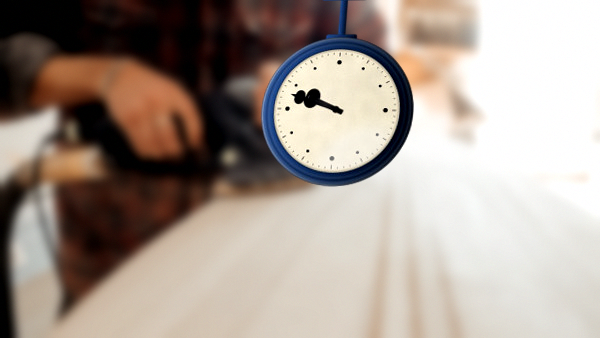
{"hour": 9, "minute": 48}
